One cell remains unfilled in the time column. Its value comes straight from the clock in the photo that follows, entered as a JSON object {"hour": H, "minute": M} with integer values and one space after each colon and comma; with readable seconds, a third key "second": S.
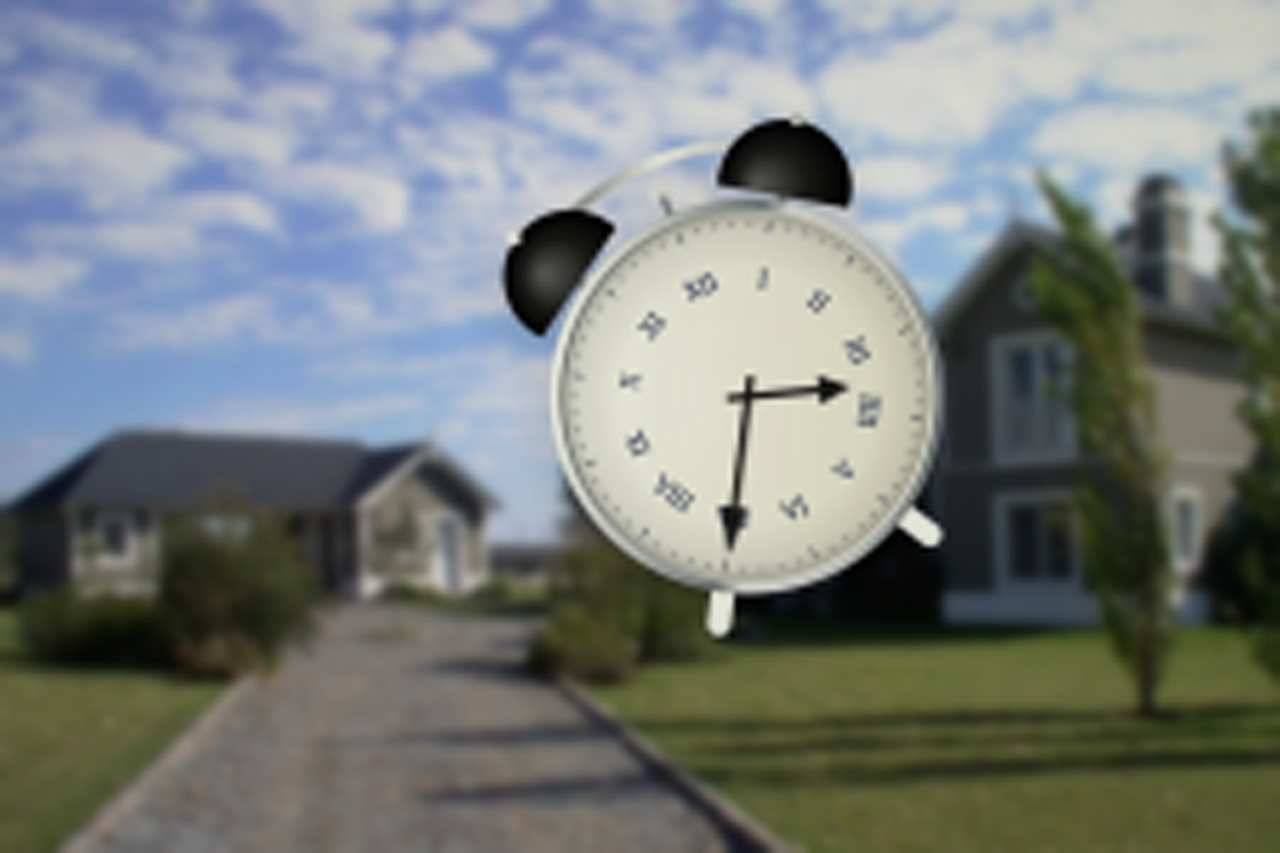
{"hour": 3, "minute": 35}
